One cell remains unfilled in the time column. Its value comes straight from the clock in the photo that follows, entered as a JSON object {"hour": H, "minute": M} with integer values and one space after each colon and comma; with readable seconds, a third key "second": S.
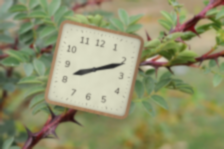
{"hour": 8, "minute": 11}
